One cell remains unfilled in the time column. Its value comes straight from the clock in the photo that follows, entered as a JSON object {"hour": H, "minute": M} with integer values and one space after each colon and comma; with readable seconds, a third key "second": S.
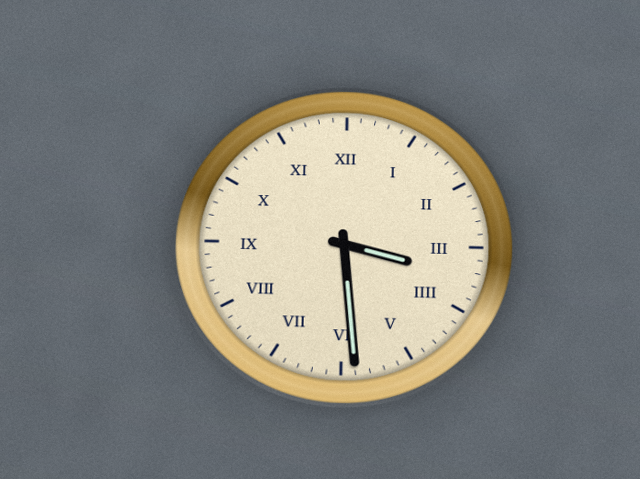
{"hour": 3, "minute": 29}
